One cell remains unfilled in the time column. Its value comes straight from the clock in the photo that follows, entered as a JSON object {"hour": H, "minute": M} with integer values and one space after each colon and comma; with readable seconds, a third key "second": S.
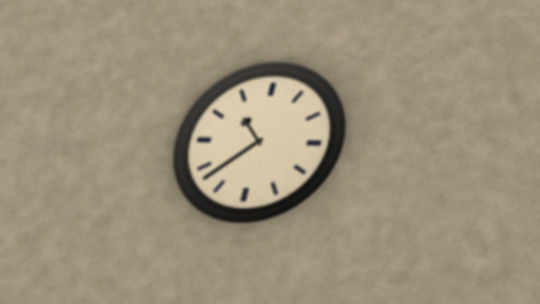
{"hour": 10, "minute": 38}
